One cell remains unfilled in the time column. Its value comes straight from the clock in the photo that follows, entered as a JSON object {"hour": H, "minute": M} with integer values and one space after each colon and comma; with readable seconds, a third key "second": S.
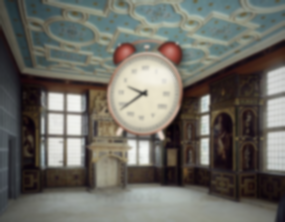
{"hour": 9, "minute": 39}
